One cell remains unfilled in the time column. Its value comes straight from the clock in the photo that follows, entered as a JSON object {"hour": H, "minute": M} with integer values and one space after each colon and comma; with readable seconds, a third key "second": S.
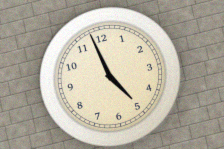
{"hour": 4, "minute": 58}
